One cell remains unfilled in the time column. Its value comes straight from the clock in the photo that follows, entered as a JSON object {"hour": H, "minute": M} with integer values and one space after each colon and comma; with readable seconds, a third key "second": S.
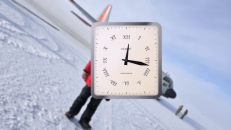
{"hour": 12, "minute": 17}
